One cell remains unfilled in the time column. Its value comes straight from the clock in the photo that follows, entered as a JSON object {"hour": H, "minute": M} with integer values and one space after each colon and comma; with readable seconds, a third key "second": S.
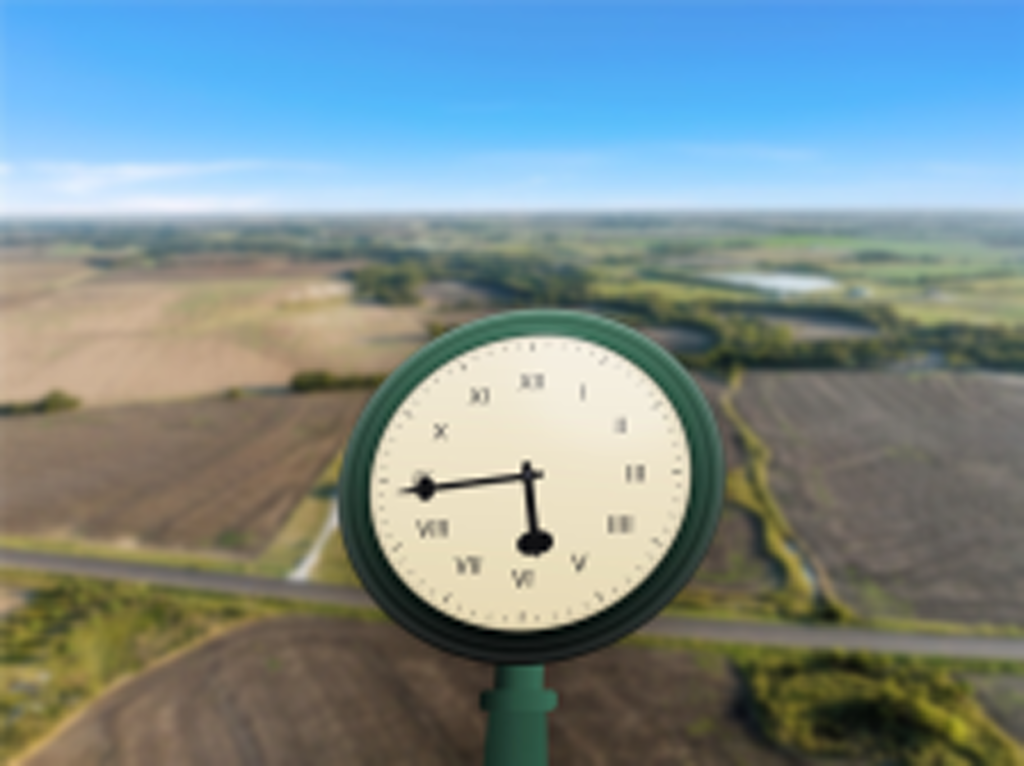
{"hour": 5, "minute": 44}
